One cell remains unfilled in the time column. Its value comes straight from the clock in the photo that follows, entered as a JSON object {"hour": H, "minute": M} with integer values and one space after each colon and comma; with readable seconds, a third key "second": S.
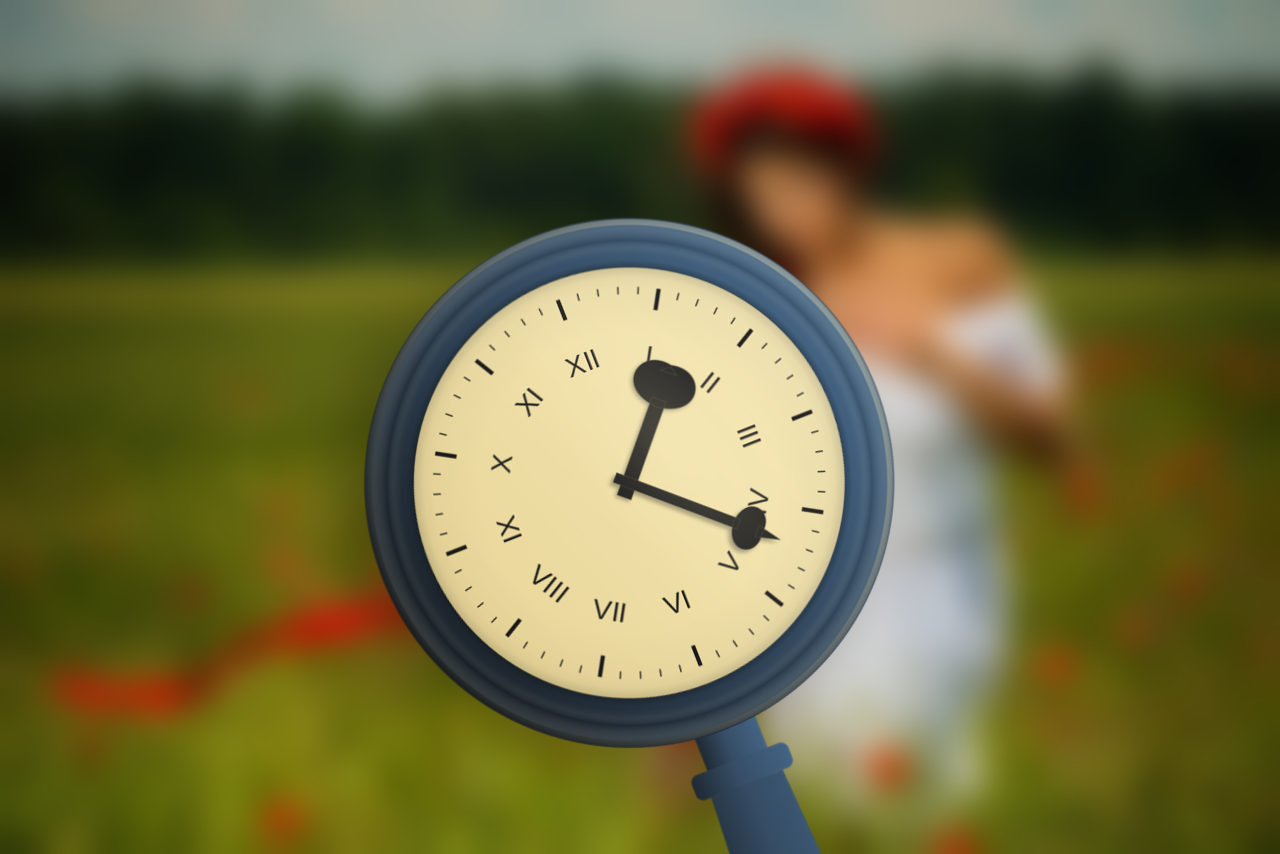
{"hour": 1, "minute": 22}
